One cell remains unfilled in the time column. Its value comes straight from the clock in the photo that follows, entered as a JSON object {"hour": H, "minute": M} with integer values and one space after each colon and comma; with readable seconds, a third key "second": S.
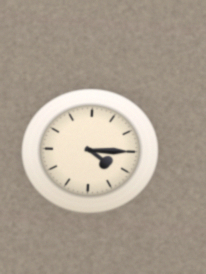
{"hour": 4, "minute": 15}
